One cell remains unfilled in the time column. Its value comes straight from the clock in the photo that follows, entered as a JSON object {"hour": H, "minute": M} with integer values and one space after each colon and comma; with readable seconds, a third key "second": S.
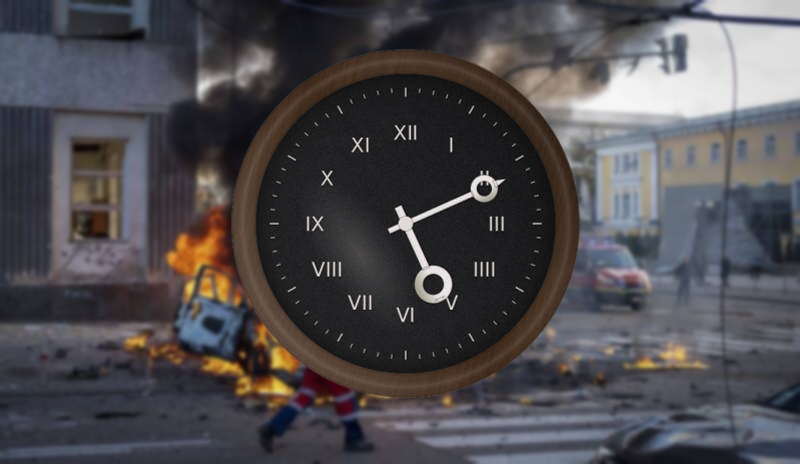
{"hour": 5, "minute": 11}
